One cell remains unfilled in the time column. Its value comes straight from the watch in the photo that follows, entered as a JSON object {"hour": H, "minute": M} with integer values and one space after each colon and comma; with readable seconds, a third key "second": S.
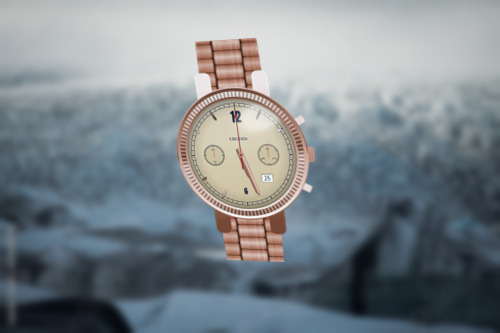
{"hour": 5, "minute": 27}
